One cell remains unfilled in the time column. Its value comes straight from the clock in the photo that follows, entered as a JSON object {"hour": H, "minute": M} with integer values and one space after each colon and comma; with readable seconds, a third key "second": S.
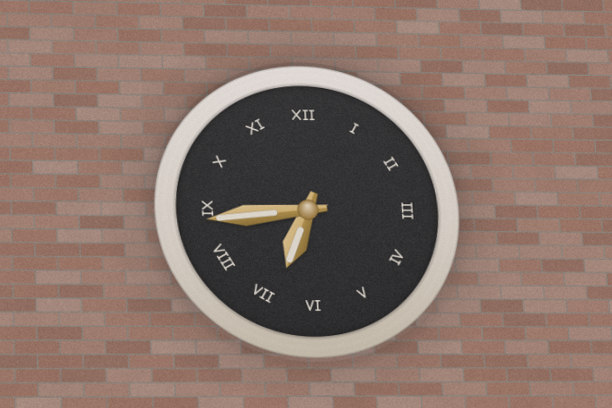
{"hour": 6, "minute": 44}
